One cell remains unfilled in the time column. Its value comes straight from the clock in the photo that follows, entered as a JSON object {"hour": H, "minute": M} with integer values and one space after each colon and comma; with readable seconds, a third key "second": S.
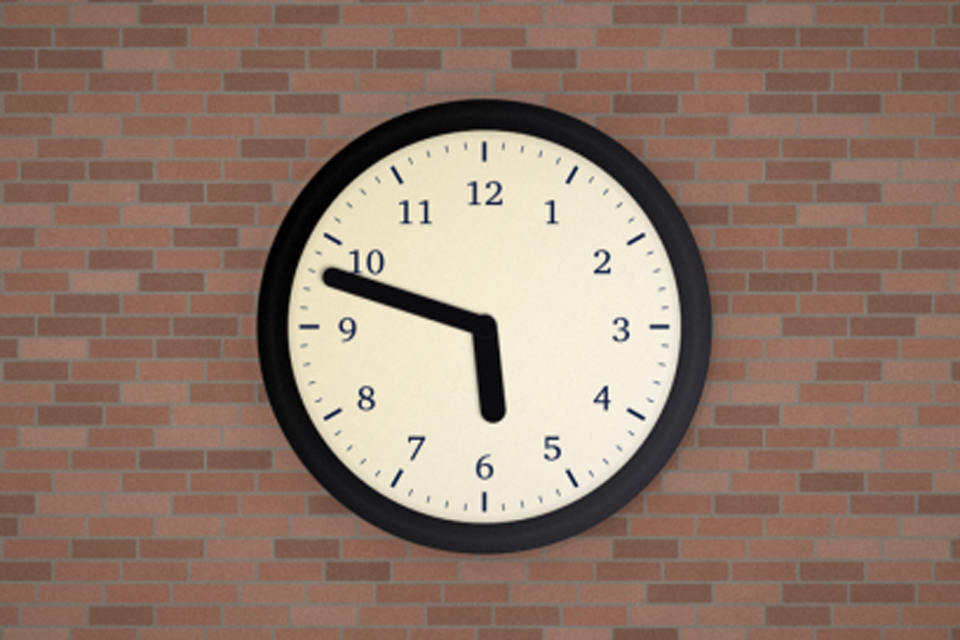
{"hour": 5, "minute": 48}
